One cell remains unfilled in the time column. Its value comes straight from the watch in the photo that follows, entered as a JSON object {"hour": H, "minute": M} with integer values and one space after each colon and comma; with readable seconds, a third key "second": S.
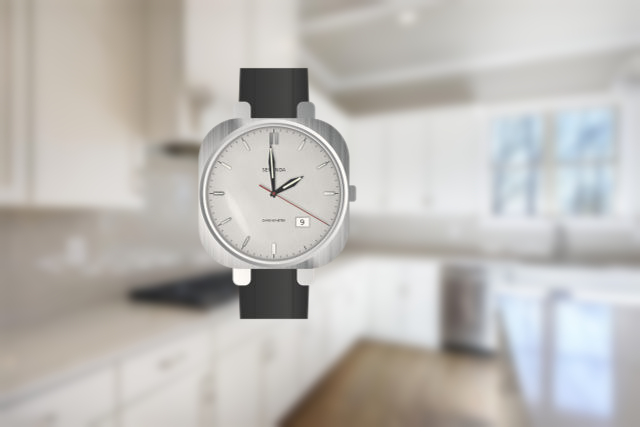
{"hour": 1, "minute": 59, "second": 20}
